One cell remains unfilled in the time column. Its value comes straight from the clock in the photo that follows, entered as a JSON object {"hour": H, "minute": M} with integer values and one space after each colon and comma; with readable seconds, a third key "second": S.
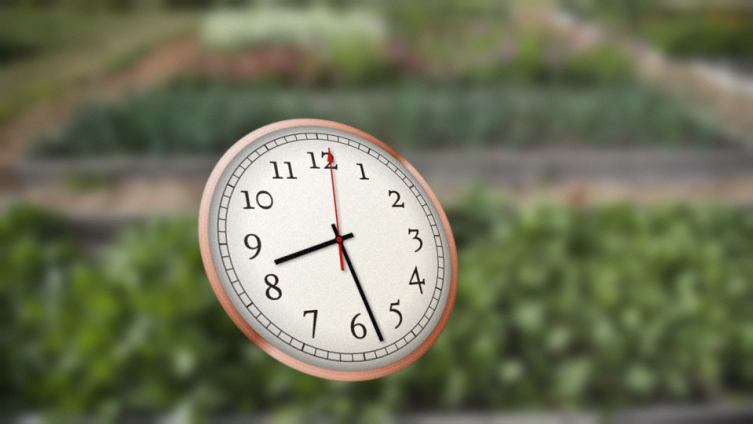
{"hour": 8, "minute": 28, "second": 1}
